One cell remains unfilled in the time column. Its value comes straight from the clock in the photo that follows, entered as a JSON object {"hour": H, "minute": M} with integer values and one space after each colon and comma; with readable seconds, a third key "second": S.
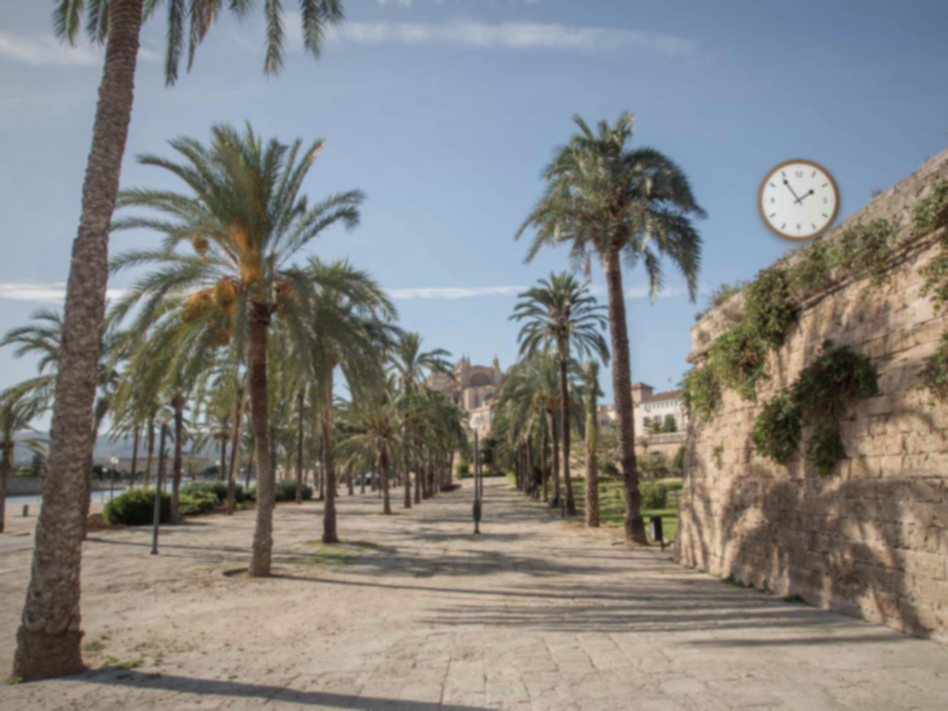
{"hour": 1, "minute": 54}
